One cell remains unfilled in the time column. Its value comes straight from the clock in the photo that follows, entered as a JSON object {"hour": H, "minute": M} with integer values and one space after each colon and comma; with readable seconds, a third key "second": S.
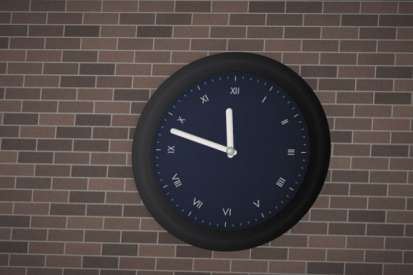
{"hour": 11, "minute": 48}
